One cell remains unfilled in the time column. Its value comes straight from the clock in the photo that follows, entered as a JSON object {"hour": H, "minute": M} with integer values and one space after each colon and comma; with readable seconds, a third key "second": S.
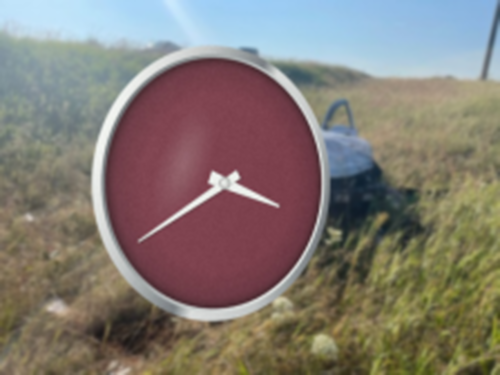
{"hour": 3, "minute": 40}
